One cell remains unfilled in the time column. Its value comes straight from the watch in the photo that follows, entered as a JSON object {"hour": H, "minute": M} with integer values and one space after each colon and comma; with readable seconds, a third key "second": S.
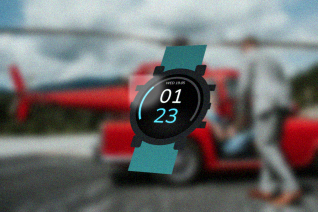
{"hour": 1, "minute": 23}
